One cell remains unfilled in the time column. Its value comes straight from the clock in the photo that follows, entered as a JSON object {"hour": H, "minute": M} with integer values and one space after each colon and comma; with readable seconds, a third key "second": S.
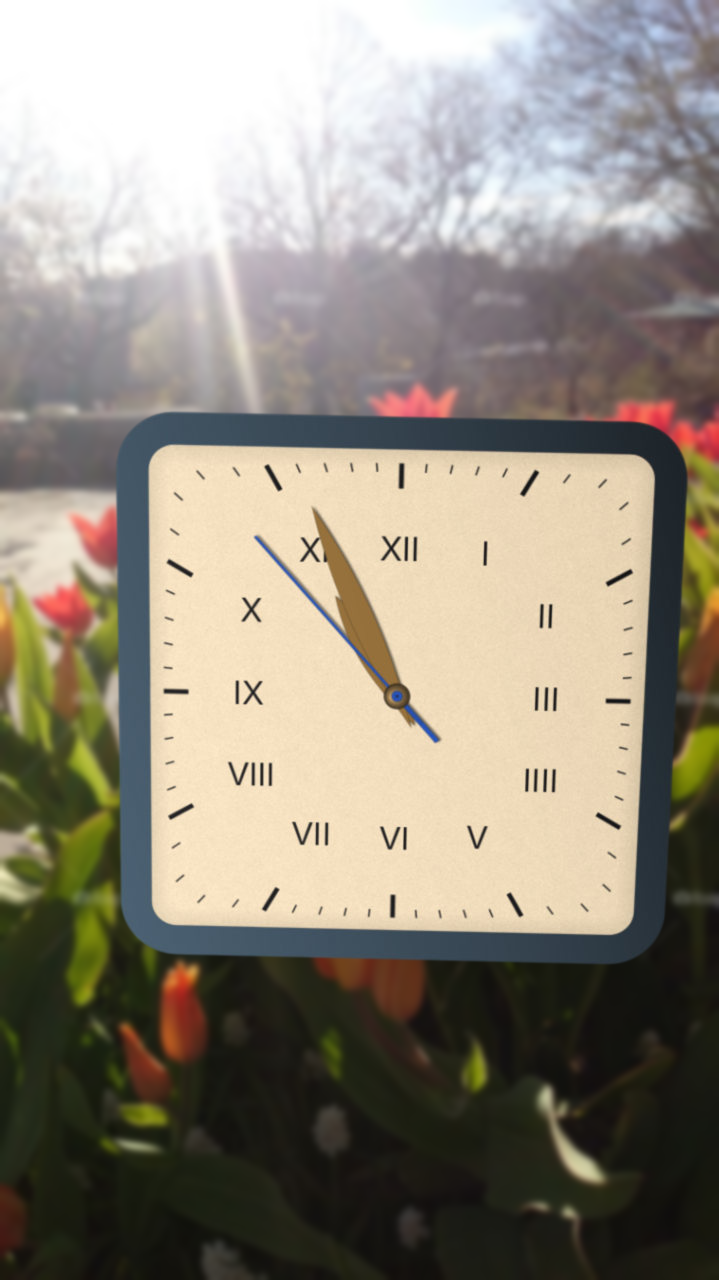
{"hour": 10, "minute": 55, "second": 53}
